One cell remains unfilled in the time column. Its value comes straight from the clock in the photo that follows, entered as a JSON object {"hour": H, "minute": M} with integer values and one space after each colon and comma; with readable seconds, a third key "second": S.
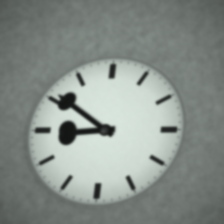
{"hour": 8, "minute": 51}
